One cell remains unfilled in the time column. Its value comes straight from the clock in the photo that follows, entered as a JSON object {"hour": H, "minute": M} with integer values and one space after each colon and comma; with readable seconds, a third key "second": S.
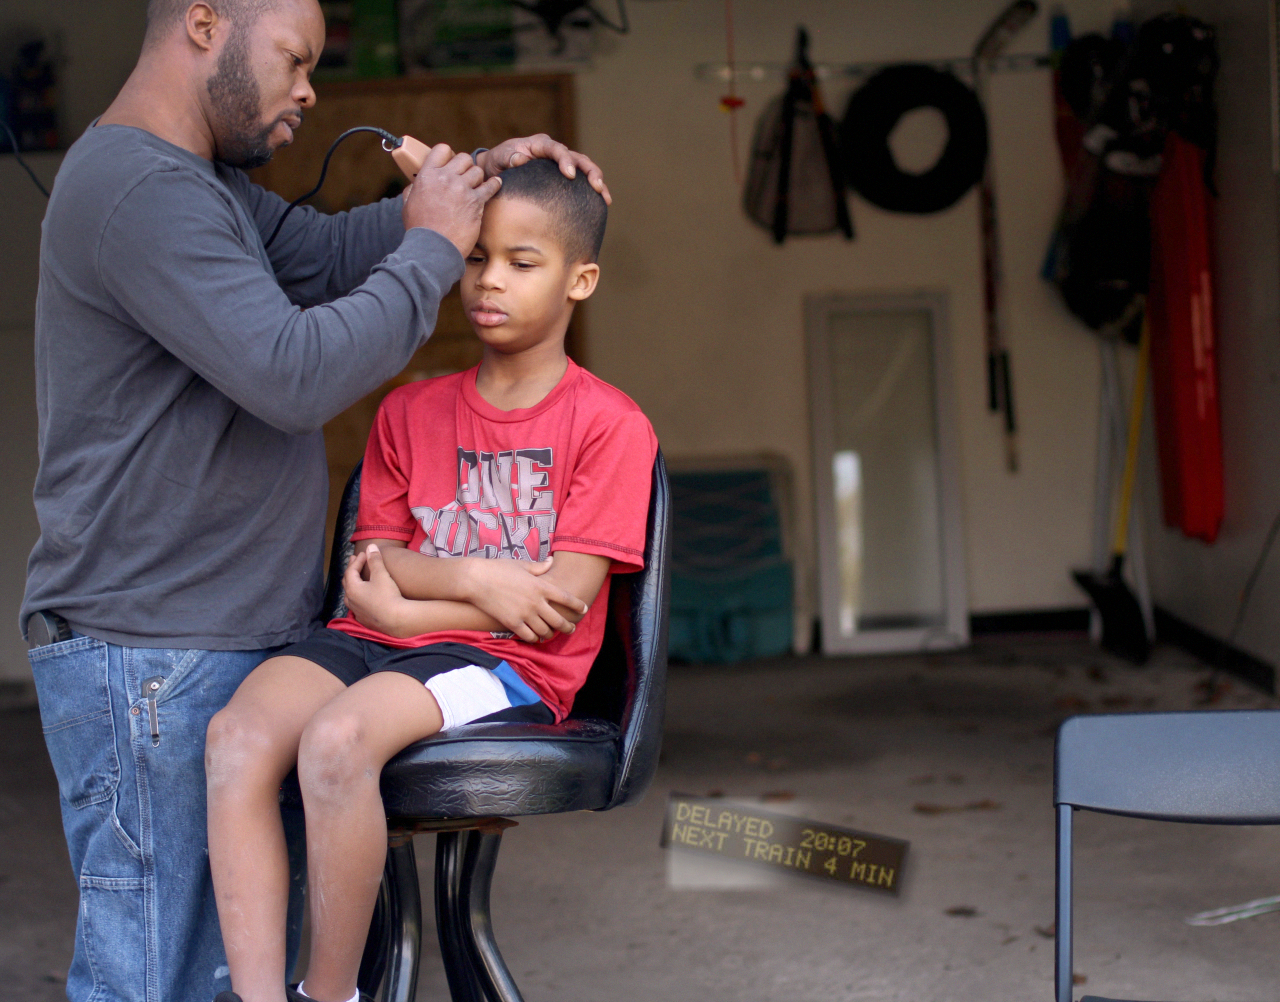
{"hour": 20, "minute": 7}
